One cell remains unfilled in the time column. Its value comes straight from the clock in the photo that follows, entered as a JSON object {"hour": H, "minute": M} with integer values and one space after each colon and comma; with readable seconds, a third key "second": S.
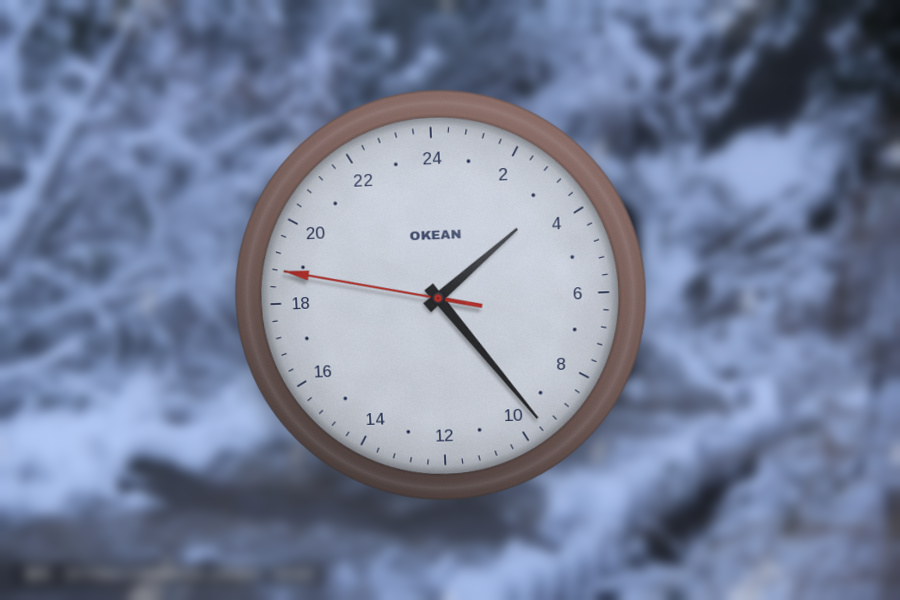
{"hour": 3, "minute": 23, "second": 47}
